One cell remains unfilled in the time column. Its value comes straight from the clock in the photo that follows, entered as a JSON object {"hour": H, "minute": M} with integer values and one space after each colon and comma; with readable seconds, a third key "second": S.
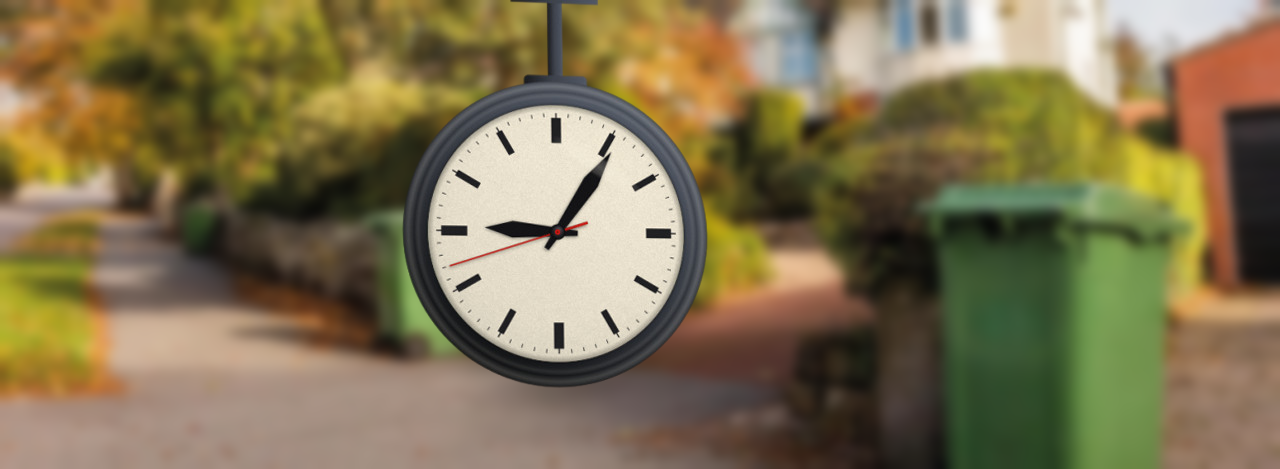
{"hour": 9, "minute": 5, "second": 42}
